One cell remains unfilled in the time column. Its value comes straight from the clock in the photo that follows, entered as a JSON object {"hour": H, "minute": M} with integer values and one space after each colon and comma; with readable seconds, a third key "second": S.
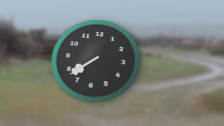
{"hour": 7, "minute": 38}
